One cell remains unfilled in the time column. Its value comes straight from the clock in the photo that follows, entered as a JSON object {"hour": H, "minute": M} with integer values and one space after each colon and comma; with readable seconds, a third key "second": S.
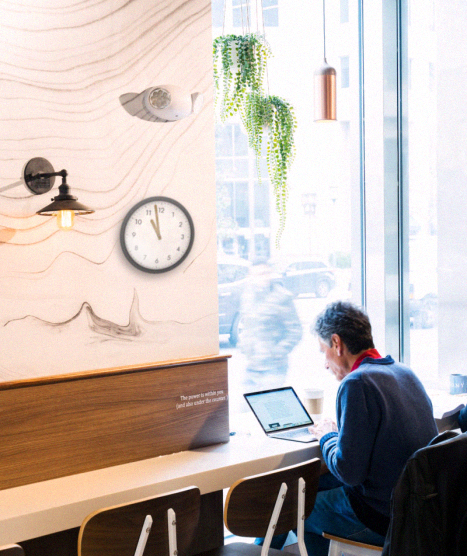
{"hour": 10, "minute": 58}
